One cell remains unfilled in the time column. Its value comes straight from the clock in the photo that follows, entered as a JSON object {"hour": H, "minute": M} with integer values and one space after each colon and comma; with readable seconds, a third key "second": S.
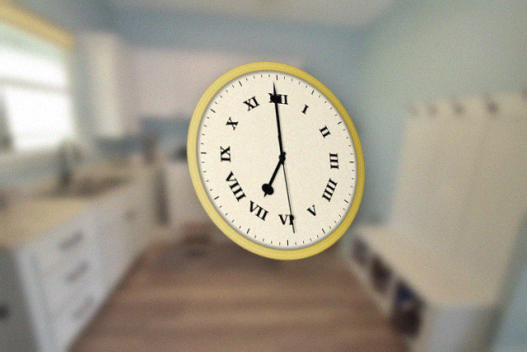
{"hour": 6, "minute": 59, "second": 29}
